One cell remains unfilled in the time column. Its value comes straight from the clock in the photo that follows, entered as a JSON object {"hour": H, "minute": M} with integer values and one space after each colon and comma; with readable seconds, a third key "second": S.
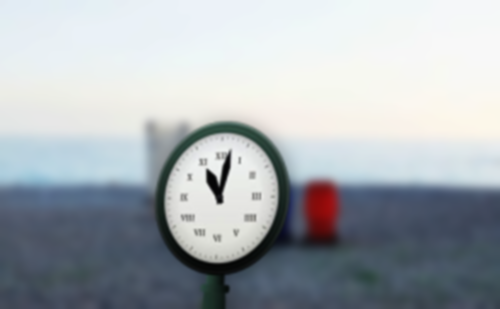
{"hour": 11, "minute": 2}
